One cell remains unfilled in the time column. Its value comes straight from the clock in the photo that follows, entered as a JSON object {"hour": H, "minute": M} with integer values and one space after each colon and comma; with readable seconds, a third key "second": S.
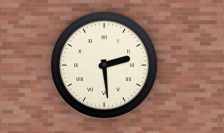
{"hour": 2, "minute": 29}
